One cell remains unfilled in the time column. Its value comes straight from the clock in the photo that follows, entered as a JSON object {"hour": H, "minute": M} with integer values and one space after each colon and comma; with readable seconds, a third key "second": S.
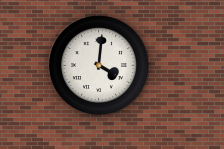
{"hour": 4, "minute": 1}
